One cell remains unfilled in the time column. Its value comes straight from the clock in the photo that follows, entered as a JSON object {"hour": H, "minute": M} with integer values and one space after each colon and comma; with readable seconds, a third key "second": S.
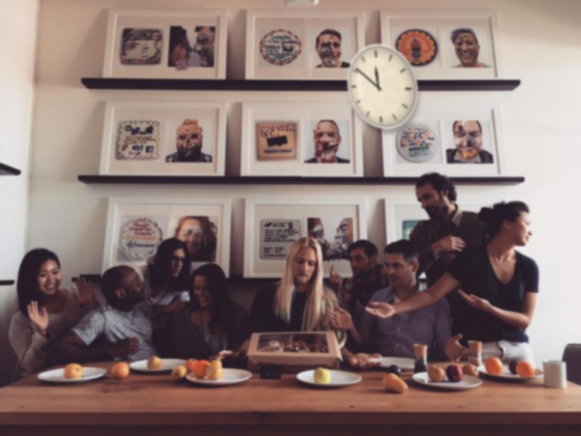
{"hour": 11, "minute": 51}
